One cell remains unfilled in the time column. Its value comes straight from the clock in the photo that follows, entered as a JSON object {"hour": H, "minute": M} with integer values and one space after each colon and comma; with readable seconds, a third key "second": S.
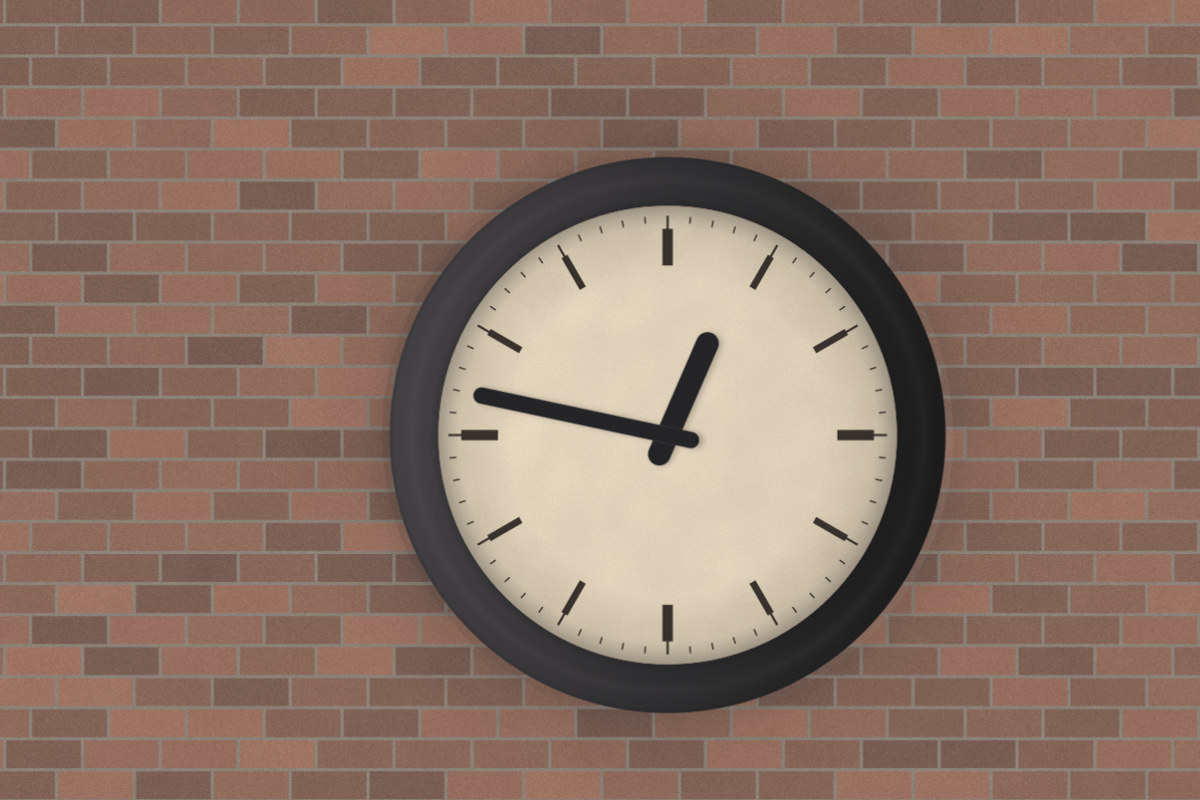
{"hour": 12, "minute": 47}
